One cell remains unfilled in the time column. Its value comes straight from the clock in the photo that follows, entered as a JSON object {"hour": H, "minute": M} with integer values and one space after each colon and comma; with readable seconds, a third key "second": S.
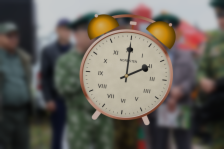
{"hour": 2, "minute": 0}
